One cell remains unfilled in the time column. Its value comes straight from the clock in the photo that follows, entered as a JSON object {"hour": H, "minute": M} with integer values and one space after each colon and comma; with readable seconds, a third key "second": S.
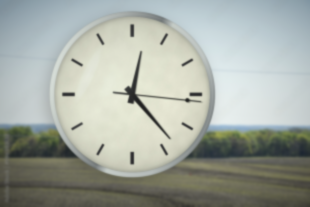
{"hour": 12, "minute": 23, "second": 16}
